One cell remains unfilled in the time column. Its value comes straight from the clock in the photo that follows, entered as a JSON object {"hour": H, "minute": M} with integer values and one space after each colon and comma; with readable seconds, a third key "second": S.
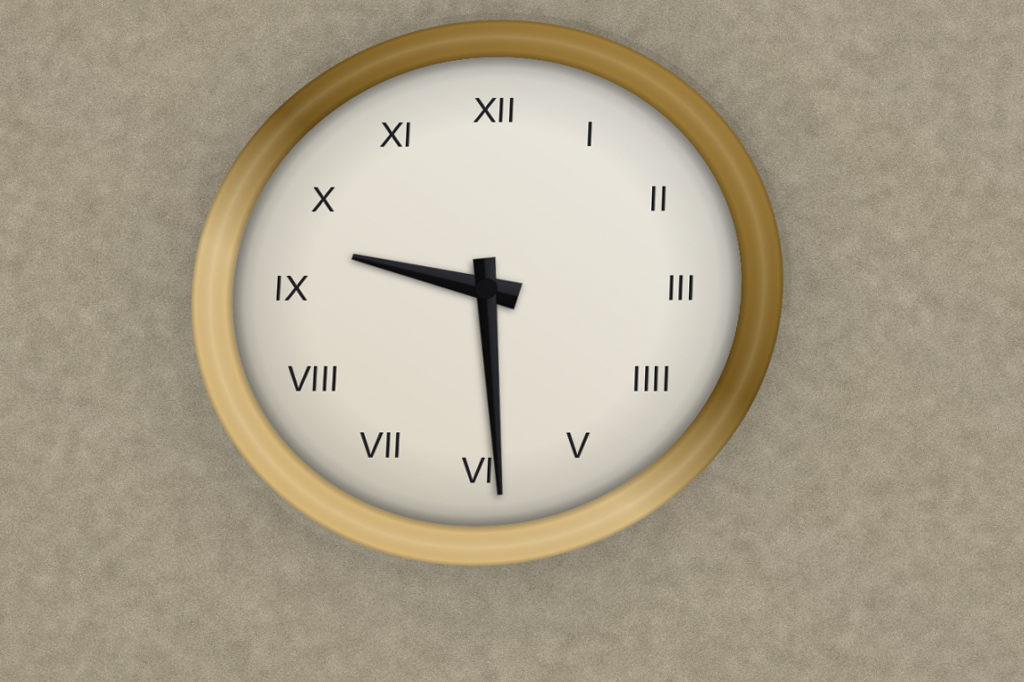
{"hour": 9, "minute": 29}
